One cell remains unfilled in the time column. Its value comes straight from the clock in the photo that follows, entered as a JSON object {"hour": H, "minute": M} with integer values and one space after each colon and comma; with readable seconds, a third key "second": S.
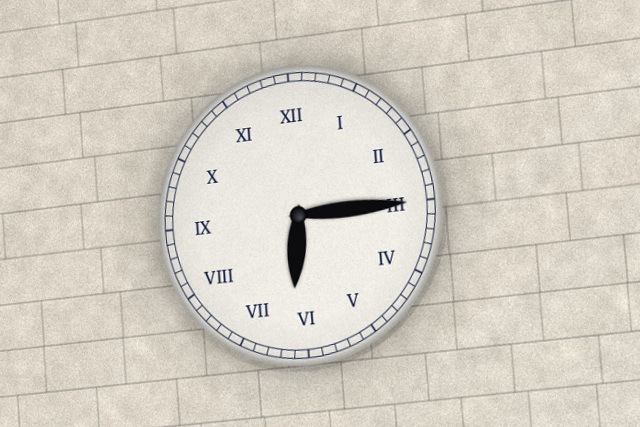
{"hour": 6, "minute": 15}
